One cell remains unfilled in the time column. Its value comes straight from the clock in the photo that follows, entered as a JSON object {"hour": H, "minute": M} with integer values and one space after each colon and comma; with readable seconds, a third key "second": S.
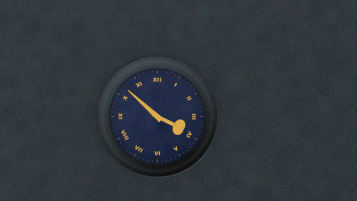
{"hour": 3, "minute": 52}
